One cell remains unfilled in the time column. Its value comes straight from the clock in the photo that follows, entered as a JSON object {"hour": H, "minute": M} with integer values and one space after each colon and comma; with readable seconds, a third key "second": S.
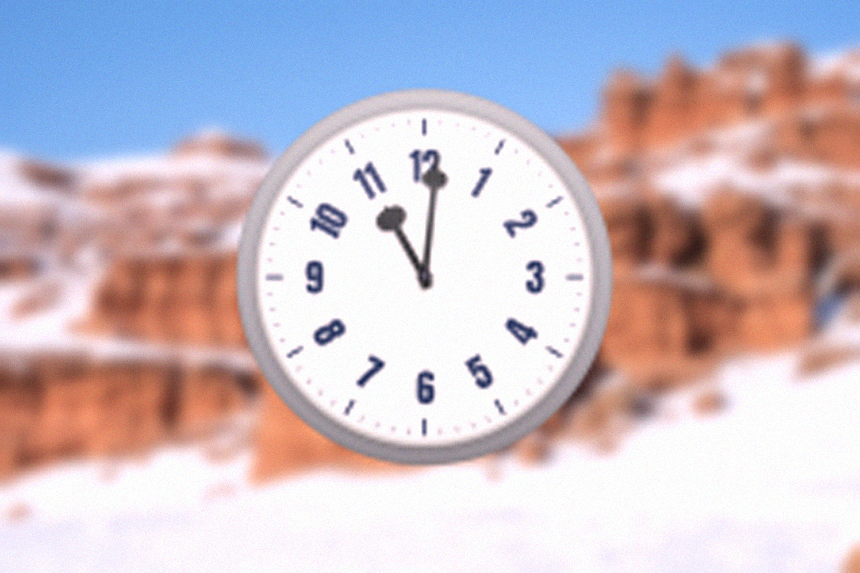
{"hour": 11, "minute": 1}
